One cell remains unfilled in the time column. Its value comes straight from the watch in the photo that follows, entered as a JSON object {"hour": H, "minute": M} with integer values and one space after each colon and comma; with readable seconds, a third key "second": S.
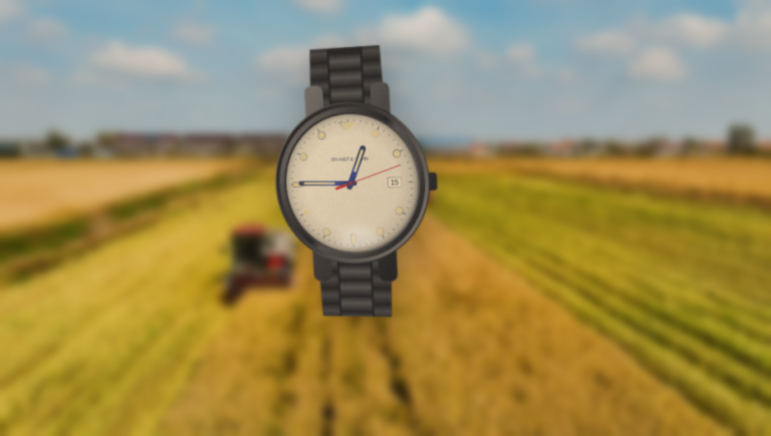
{"hour": 12, "minute": 45, "second": 12}
